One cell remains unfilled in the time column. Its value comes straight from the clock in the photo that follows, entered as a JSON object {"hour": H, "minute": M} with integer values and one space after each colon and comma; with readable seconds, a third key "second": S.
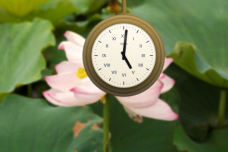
{"hour": 5, "minute": 1}
